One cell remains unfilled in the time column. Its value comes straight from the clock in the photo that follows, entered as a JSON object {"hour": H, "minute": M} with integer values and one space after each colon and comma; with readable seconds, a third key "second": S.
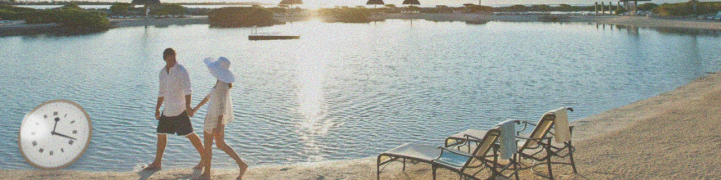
{"hour": 12, "minute": 18}
